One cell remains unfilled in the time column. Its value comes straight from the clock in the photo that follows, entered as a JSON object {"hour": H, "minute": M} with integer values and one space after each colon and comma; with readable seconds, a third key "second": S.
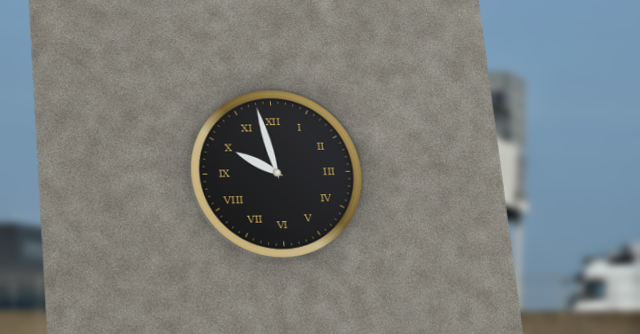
{"hour": 9, "minute": 58}
